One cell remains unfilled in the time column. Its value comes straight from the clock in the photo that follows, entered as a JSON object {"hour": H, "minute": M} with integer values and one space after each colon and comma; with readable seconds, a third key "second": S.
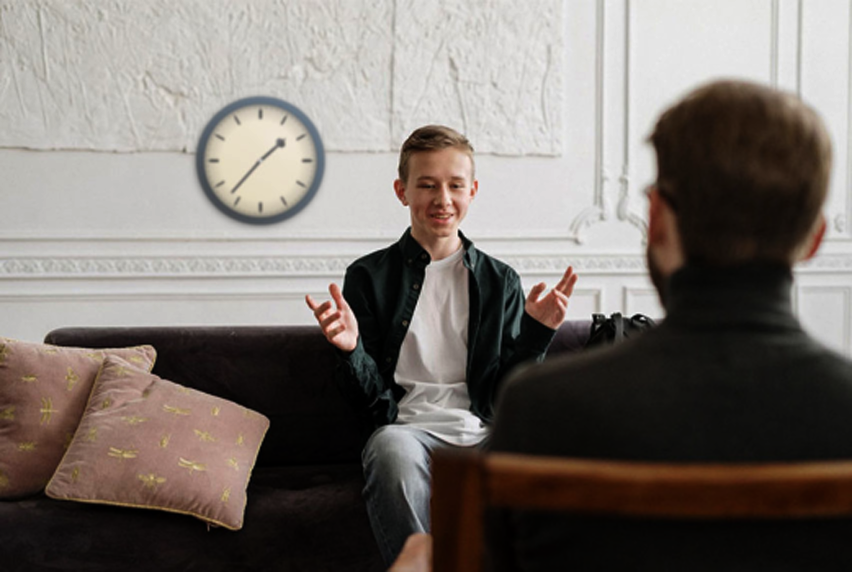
{"hour": 1, "minute": 37}
